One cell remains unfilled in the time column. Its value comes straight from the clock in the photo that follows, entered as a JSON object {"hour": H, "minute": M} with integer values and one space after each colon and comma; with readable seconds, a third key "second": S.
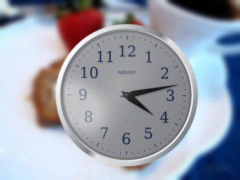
{"hour": 4, "minute": 13}
